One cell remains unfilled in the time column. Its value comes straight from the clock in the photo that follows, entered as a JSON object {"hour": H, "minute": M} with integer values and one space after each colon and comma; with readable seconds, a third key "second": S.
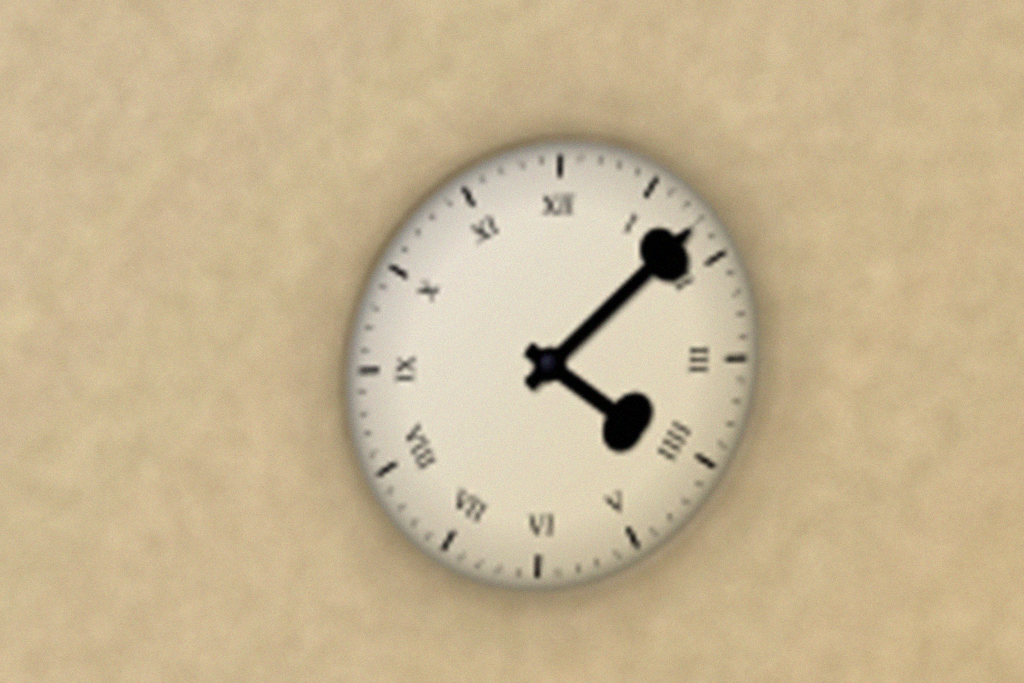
{"hour": 4, "minute": 8}
